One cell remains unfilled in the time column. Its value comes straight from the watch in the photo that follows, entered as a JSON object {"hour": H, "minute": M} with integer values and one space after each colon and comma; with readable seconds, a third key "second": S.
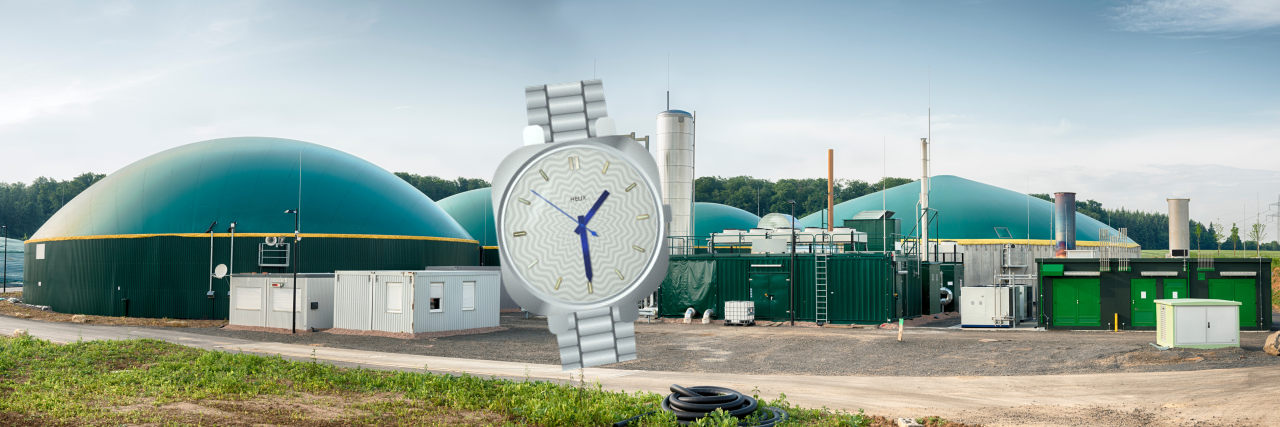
{"hour": 1, "minute": 29, "second": 52}
